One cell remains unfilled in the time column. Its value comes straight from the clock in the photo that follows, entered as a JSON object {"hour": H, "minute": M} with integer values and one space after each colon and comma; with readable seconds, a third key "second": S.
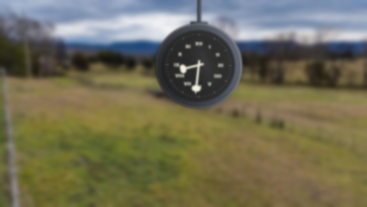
{"hour": 8, "minute": 31}
